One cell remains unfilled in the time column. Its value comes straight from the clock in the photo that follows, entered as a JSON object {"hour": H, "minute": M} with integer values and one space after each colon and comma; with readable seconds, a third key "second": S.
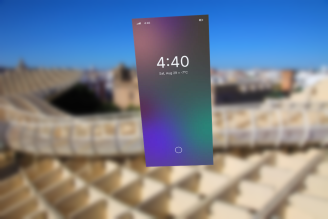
{"hour": 4, "minute": 40}
